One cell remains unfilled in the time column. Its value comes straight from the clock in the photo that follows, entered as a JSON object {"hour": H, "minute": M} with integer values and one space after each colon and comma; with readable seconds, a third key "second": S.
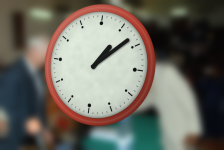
{"hour": 1, "minute": 8}
